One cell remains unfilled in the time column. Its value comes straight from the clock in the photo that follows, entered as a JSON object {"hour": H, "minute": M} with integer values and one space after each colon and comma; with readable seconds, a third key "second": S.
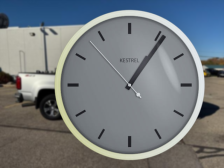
{"hour": 1, "minute": 5, "second": 53}
